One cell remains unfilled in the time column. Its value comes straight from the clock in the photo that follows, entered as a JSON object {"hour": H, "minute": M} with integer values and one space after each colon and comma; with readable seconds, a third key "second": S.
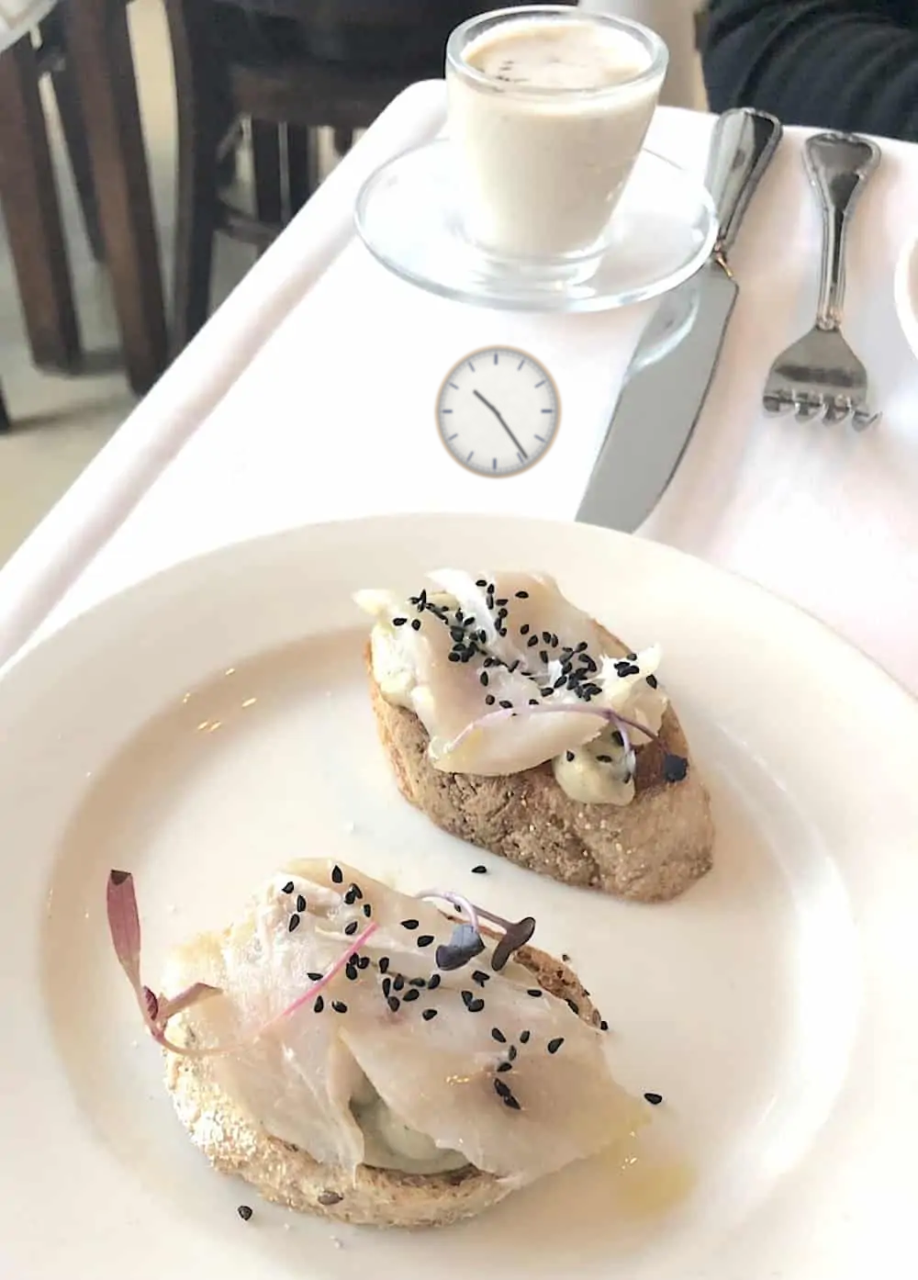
{"hour": 10, "minute": 24}
